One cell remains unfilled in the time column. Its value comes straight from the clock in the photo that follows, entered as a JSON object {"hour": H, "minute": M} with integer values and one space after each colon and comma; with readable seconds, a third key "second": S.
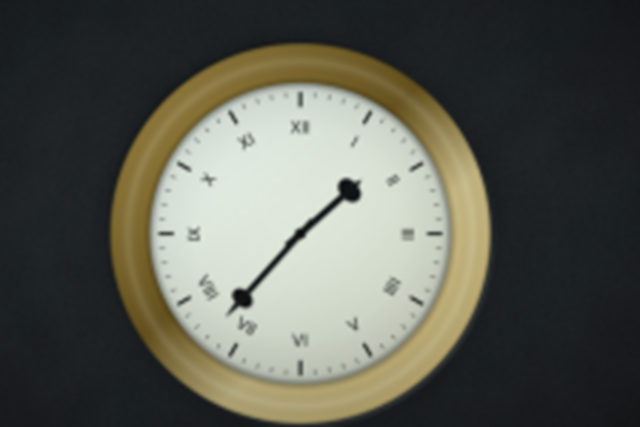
{"hour": 1, "minute": 37}
